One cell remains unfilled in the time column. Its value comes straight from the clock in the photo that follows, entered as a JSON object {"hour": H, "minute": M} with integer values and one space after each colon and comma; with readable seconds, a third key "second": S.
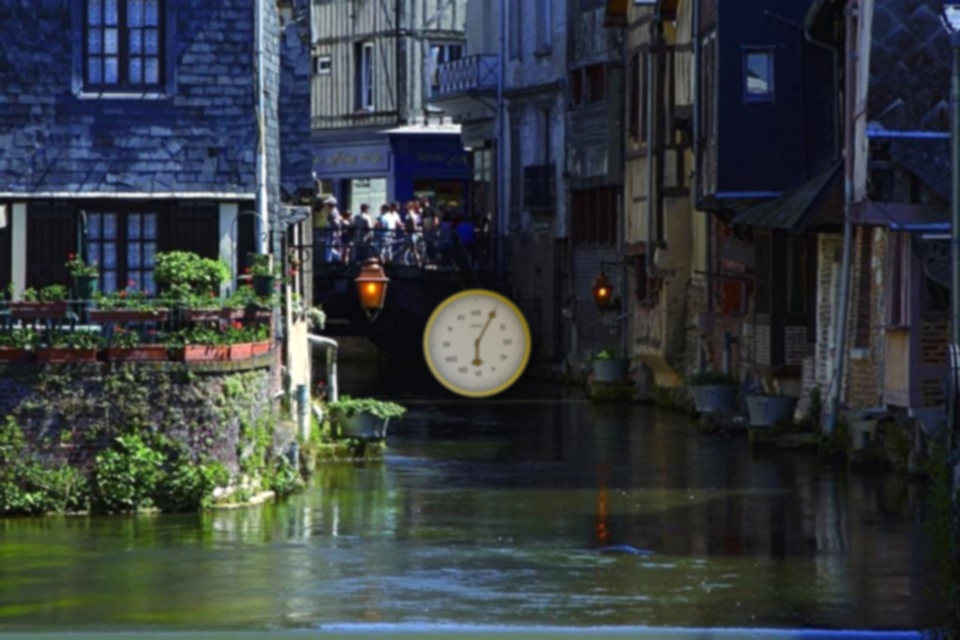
{"hour": 6, "minute": 5}
